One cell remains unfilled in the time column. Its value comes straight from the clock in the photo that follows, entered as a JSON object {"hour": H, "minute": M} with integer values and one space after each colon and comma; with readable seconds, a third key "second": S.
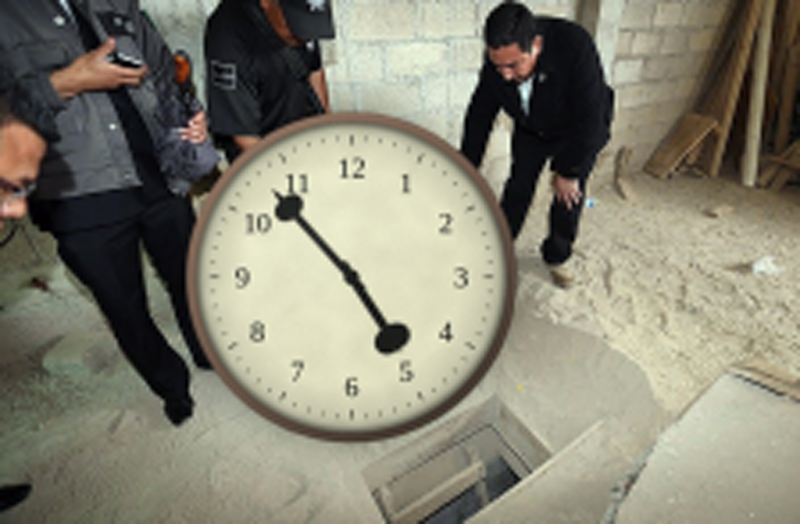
{"hour": 4, "minute": 53}
